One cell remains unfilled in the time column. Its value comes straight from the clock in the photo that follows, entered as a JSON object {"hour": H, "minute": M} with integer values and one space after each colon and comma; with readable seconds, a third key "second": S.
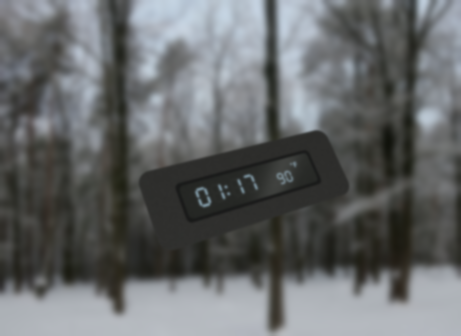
{"hour": 1, "minute": 17}
